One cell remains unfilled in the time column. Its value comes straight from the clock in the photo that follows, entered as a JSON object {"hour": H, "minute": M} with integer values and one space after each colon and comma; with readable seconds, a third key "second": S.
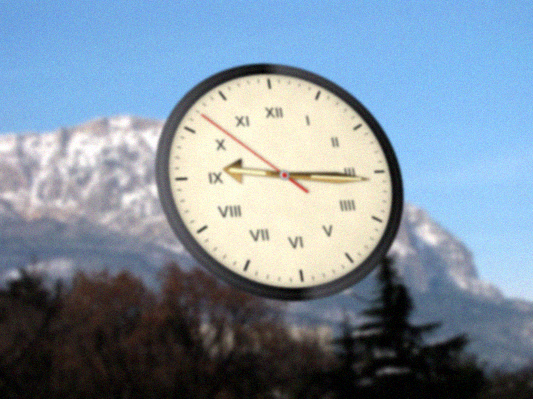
{"hour": 9, "minute": 15, "second": 52}
